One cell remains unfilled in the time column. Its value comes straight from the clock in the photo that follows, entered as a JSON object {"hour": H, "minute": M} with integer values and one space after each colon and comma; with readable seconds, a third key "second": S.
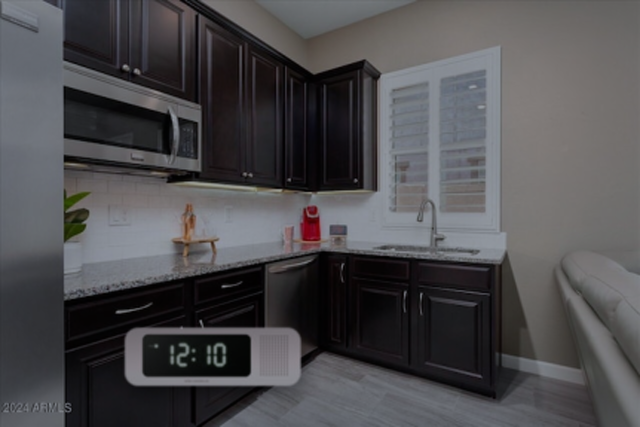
{"hour": 12, "minute": 10}
